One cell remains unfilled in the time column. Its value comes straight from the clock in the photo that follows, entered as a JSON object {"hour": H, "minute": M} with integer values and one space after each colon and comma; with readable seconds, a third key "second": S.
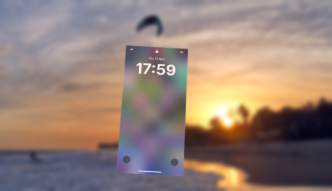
{"hour": 17, "minute": 59}
